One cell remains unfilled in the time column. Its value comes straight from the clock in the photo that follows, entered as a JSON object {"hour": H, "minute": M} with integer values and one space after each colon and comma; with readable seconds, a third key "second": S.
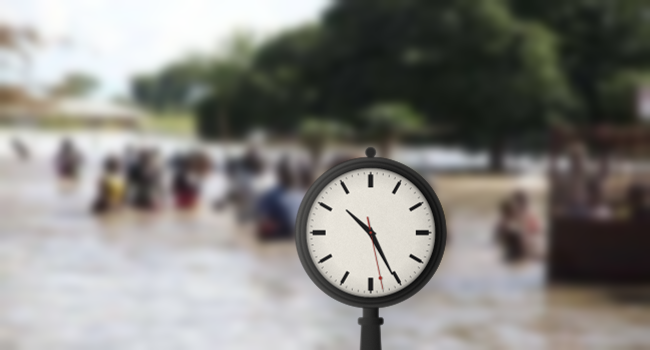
{"hour": 10, "minute": 25, "second": 28}
